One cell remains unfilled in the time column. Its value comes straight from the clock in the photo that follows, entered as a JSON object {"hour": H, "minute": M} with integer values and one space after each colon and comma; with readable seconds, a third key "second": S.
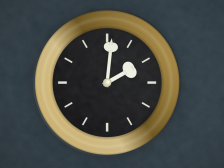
{"hour": 2, "minute": 1}
